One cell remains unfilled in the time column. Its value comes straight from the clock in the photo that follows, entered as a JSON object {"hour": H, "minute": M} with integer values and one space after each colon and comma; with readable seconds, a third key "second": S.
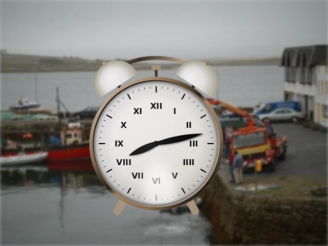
{"hour": 8, "minute": 13}
